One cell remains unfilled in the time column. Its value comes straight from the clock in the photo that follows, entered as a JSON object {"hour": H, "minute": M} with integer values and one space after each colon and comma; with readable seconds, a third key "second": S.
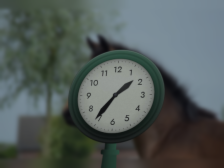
{"hour": 1, "minute": 36}
